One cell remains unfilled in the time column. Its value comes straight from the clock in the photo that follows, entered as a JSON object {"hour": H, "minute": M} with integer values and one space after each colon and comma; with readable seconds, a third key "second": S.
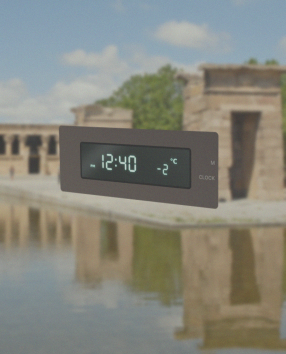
{"hour": 12, "minute": 40}
